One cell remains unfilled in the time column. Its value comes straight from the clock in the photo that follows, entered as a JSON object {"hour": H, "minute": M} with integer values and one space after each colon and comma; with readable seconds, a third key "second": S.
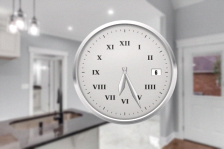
{"hour": 6, "minute": 26}
